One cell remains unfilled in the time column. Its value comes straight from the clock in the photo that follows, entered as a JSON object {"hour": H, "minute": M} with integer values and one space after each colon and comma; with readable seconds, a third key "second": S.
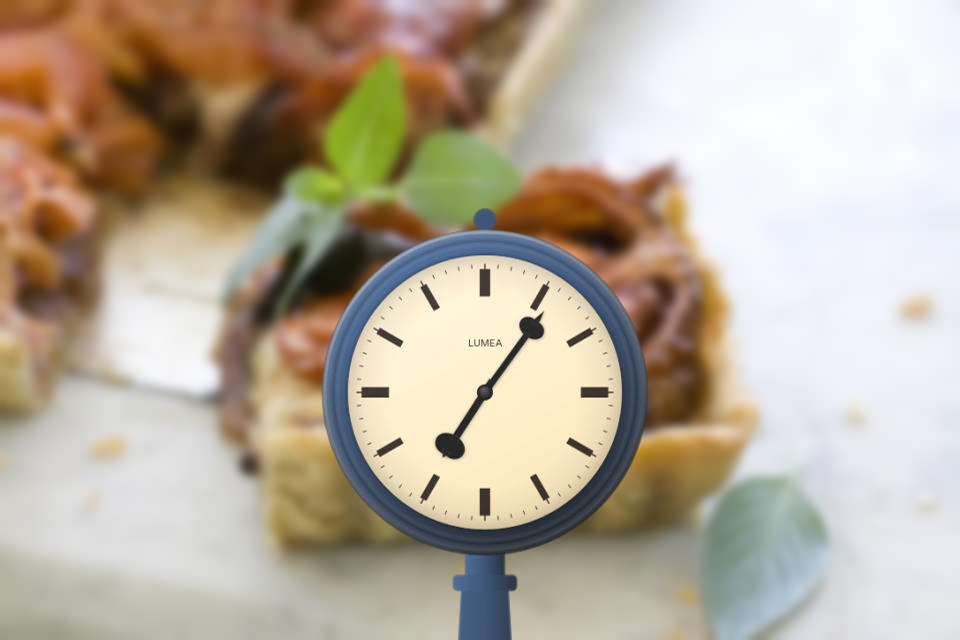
{"hour": 7, "minute": 6}
